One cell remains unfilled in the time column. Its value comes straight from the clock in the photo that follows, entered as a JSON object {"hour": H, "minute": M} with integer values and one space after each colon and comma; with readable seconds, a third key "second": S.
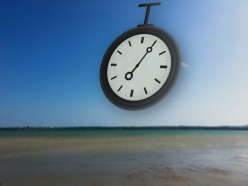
{"hour": 7, "minute": 5}
